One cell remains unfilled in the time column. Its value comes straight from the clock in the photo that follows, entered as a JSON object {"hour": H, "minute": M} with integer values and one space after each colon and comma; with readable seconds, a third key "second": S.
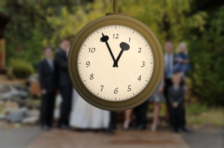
{"hour": 12, "minute": 56}
